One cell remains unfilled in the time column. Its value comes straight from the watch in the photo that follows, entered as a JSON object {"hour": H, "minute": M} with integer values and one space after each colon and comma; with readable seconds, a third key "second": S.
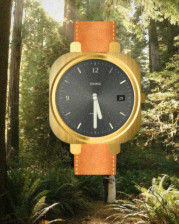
{"hour": 5, "minute": 30}
